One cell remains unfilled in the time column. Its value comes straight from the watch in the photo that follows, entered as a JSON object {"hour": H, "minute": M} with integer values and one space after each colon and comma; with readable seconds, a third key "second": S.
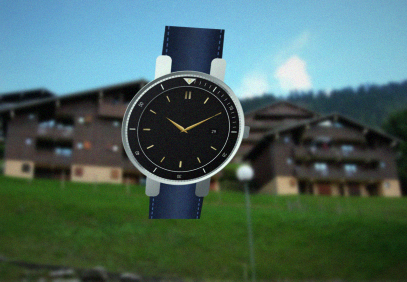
{"hour": 10, "minute": 10}
